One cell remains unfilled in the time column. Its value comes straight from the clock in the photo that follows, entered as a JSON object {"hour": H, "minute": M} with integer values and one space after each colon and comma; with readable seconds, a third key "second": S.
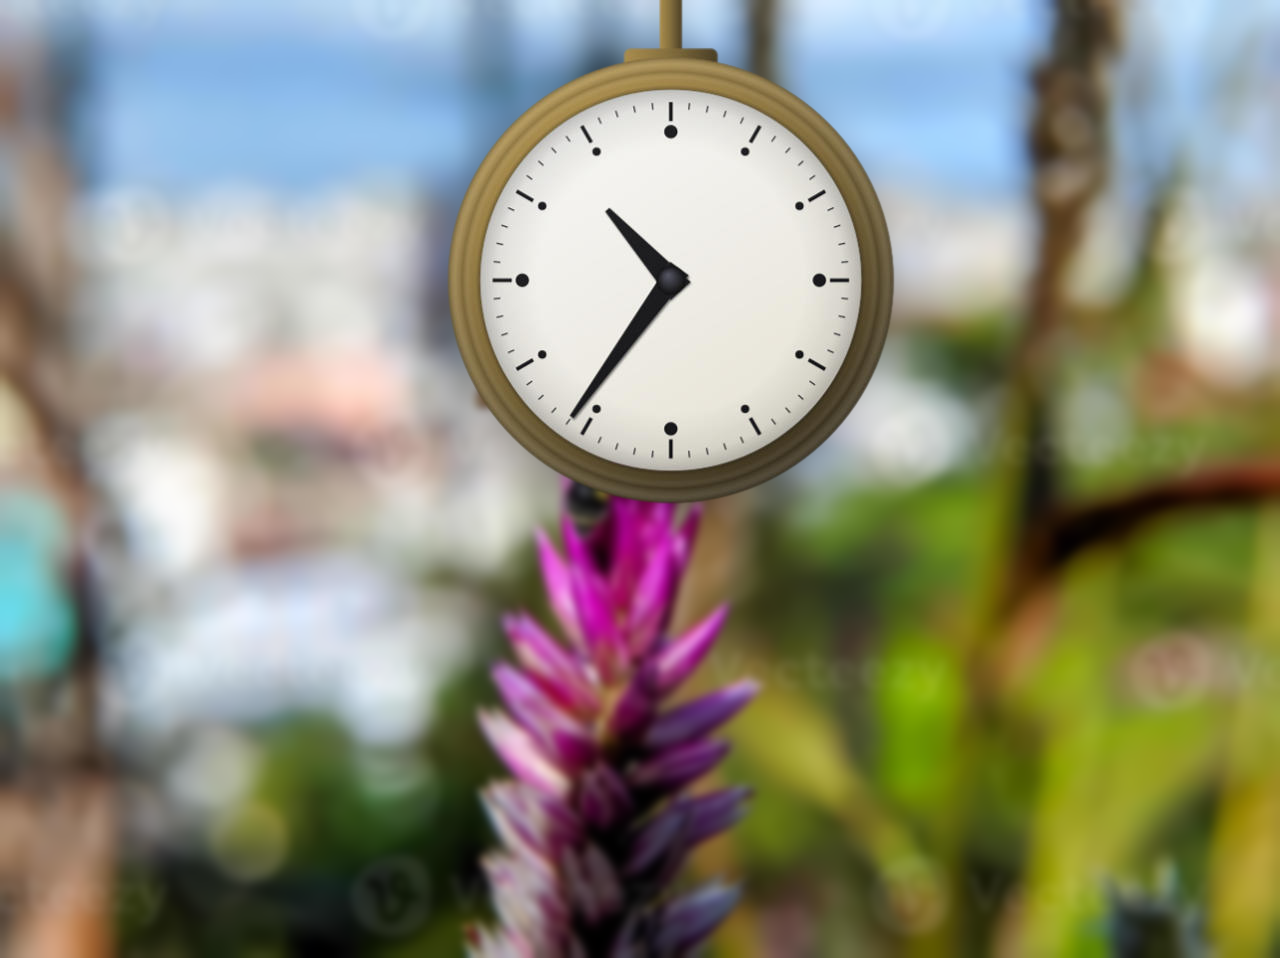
{"hour": 10, "minute": 36}
